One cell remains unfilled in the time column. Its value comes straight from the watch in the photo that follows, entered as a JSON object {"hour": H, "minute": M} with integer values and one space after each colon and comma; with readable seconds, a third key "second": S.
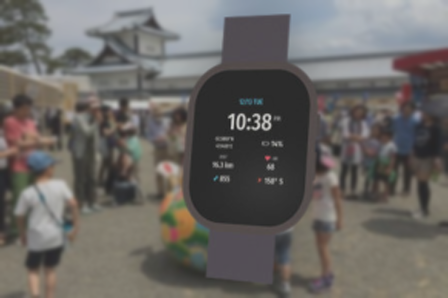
{"hour": 10, "minute": 38}
